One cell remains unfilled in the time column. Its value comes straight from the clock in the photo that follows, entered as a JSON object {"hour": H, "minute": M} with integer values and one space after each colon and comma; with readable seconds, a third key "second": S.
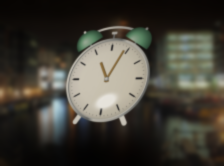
{"hour": 11, "minute": 4}
